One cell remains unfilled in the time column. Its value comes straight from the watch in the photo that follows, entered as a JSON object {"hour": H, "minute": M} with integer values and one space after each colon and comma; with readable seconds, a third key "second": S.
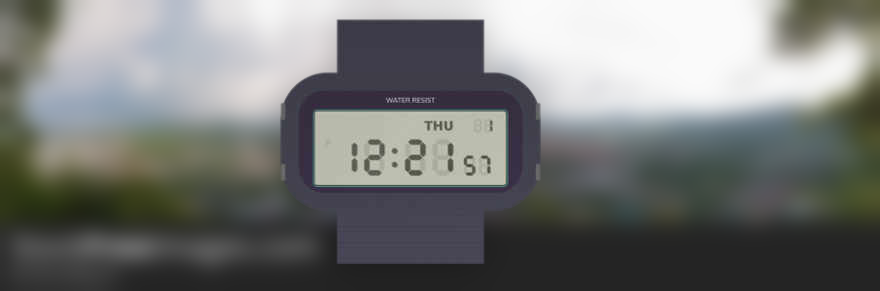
{"hour": 12, "minute": 21, "second": 57}
